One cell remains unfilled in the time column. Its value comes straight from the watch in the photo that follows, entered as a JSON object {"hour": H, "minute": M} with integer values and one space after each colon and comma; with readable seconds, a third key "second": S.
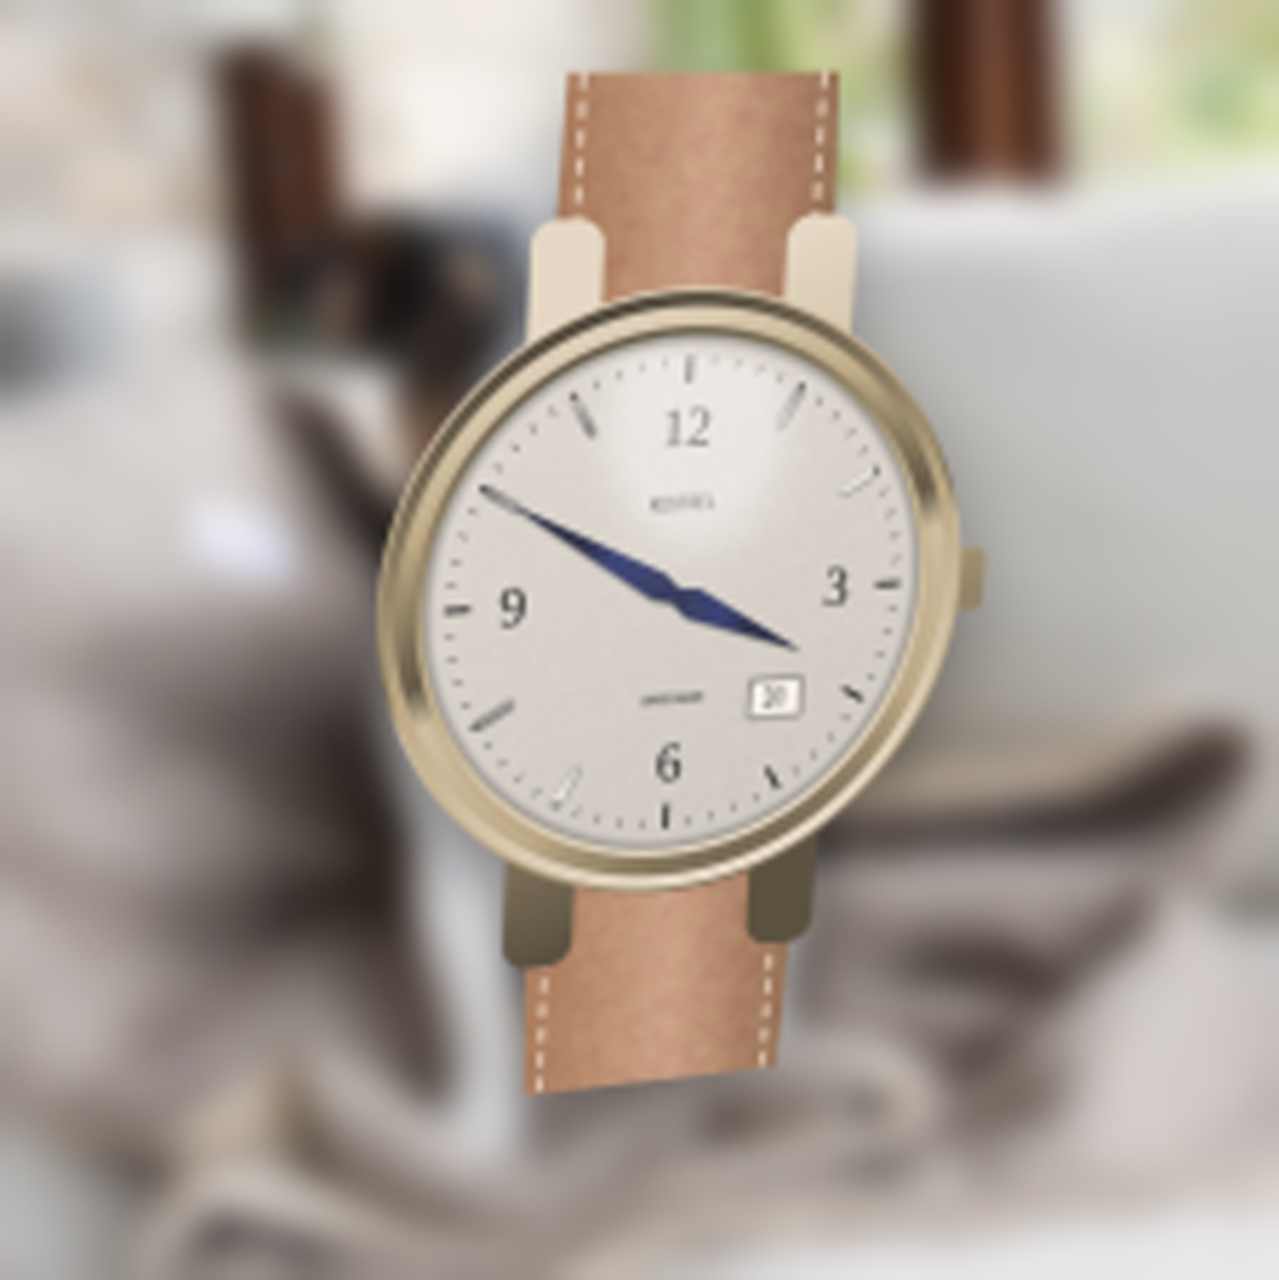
{"hour": 3, "minute": 50}
